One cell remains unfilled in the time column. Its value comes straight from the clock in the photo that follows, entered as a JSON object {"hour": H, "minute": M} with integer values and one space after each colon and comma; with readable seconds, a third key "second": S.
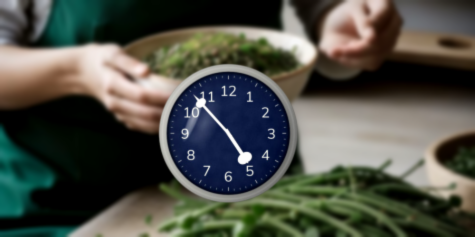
{"hour": 4, "minute": 53}
